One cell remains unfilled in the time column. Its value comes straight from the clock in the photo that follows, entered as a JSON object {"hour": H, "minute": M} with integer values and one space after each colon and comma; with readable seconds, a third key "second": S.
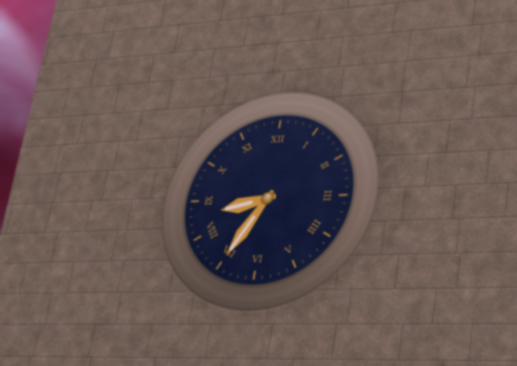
{"hour": 8, "minute": 35}
